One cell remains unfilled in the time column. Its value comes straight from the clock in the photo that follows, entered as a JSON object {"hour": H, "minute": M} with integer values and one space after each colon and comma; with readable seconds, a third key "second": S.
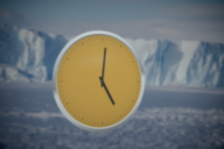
{"hour": 5, "minute": 1}
